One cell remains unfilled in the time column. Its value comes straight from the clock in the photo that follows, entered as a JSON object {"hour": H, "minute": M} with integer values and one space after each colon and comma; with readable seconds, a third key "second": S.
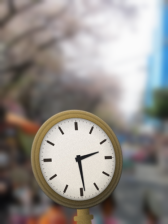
{"hour": 2, "minute": 29}
